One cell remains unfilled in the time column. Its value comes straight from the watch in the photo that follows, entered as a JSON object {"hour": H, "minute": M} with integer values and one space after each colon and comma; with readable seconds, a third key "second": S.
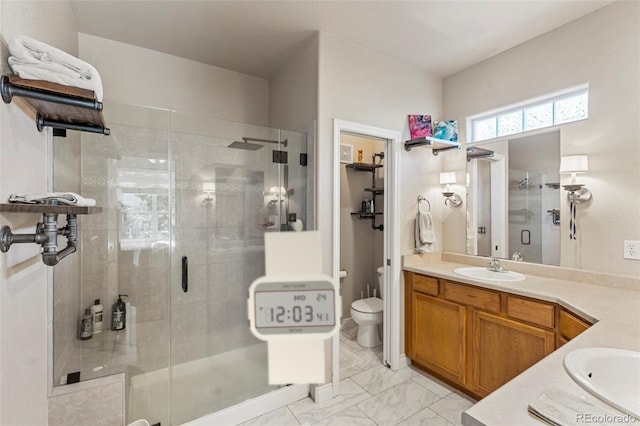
{"hour": 12, "minute": 3}
